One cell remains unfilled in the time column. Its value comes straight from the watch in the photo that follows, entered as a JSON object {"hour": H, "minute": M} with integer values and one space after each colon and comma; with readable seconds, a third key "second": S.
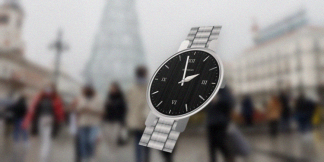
{"hour": 1, "minute": 58}
